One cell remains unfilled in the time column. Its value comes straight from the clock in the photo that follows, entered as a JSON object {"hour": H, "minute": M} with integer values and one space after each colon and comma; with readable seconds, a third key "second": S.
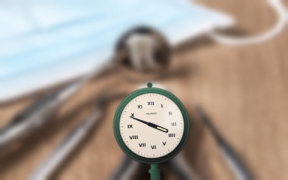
{"hour": 3, "minute": 49}
